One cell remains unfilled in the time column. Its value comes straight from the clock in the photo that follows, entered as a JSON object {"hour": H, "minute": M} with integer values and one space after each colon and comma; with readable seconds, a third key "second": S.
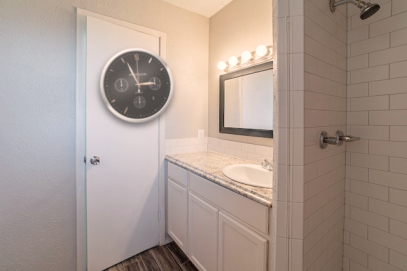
{"hour": 2, "minute": 56}
